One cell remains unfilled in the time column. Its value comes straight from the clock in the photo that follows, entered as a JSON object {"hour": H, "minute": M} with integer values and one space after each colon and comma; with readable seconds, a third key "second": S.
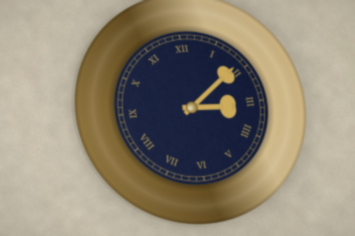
{"hour": 3, "minute": 9}
